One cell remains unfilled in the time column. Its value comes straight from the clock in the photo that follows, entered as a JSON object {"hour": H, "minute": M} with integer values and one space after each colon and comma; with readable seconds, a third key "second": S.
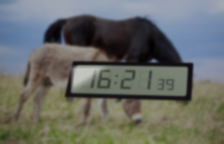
{"hour": 16, "minute": 21, "second": 39}
